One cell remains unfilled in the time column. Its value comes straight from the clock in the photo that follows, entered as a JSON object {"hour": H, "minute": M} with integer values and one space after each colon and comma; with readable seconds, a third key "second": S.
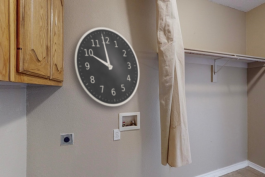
{"hour": 9, "minute": 59}
